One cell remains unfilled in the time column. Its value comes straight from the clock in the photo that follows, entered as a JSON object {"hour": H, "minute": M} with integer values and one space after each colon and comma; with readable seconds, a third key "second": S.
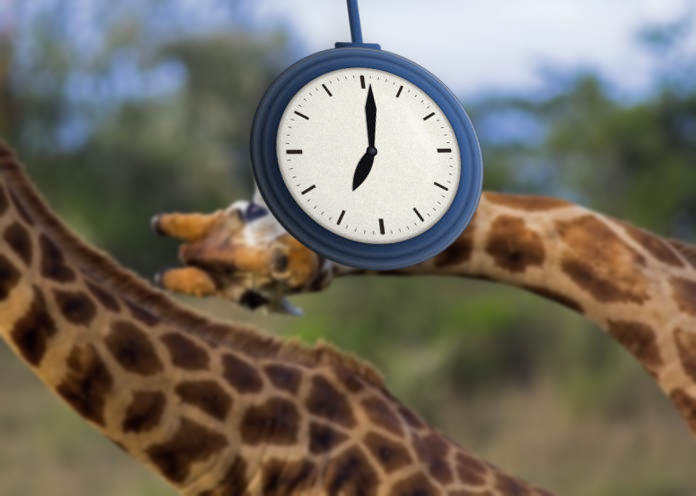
{"hour": 7, "minute": 1}
